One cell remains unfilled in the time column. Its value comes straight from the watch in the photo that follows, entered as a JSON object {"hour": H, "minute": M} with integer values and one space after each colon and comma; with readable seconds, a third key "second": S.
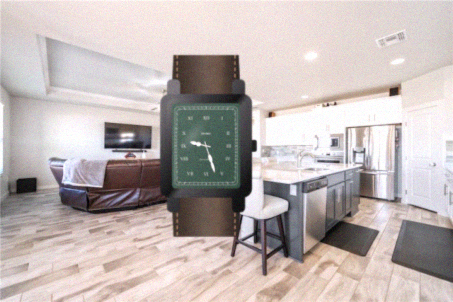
{"hour": 9, "minute": 27}
